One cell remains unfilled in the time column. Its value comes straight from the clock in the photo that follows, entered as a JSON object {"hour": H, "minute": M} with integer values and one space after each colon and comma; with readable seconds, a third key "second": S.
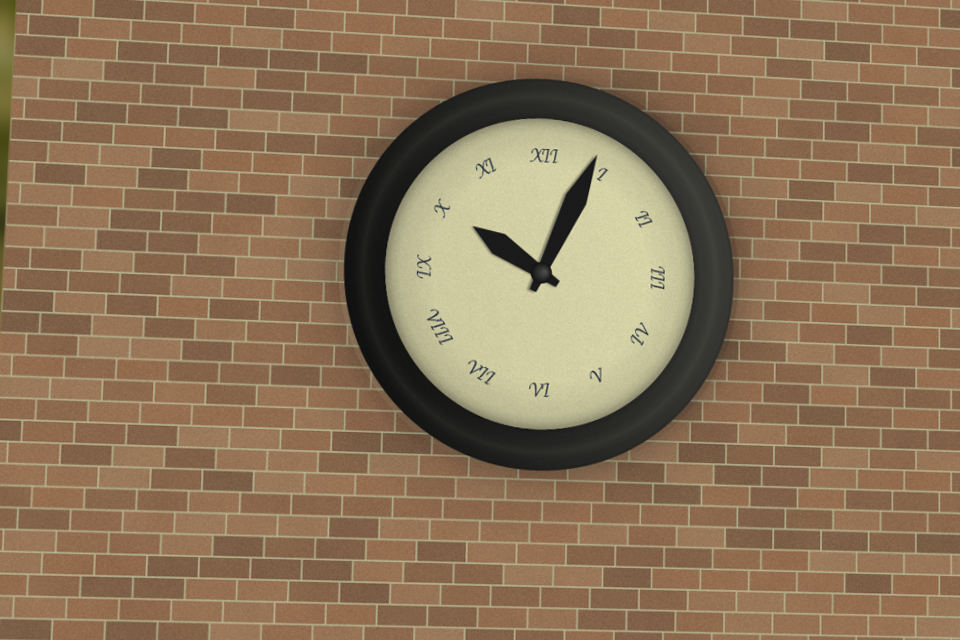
{"hour": 10, "minute": 4}
